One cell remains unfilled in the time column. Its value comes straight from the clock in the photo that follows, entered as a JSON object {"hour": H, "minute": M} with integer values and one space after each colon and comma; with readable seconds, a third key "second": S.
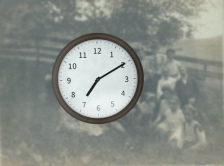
{"hour": 7, "minute": 10}
